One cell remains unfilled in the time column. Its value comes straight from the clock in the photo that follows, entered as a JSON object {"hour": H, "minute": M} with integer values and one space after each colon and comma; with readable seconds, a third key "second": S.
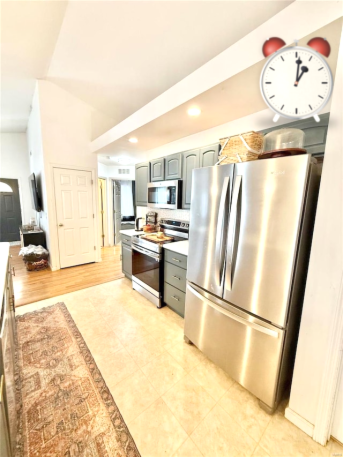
{"hour": 1, "minute": 1}
